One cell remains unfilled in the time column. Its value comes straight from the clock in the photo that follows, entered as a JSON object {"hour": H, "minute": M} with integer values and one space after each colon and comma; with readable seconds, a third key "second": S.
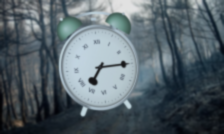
{"hour": 7, "minute": 15}
